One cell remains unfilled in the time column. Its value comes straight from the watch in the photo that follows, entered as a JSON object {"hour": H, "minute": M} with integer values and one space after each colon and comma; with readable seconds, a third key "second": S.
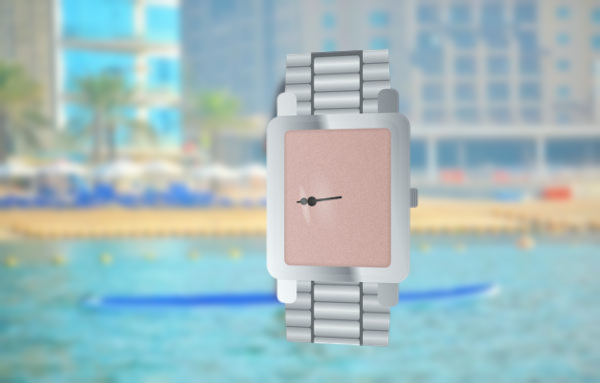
{"hour": 8, "minute": 44}
